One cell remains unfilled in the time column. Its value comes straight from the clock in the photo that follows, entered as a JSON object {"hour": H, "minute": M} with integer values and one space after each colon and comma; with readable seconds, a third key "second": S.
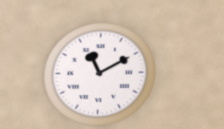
{"hour": 11, "minute": 10}
